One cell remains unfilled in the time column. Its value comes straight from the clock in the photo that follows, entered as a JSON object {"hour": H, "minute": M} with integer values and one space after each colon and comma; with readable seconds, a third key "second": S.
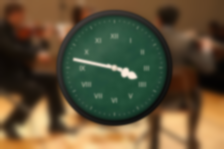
{"hour": 3, "minute": 47}
